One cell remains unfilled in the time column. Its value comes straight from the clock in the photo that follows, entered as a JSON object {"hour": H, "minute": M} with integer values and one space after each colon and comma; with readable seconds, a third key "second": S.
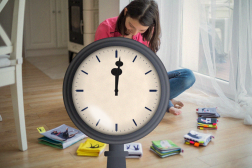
{"hour": 12, "minute": 1}
